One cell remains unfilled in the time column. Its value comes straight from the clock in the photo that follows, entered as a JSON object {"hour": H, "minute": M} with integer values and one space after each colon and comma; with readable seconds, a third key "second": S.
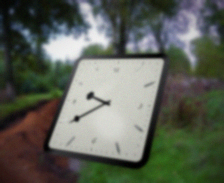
{"hour": 9, "minute": 39}
